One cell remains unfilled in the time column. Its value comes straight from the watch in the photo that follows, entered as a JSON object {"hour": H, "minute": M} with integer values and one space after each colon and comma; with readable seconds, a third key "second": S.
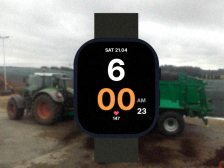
{"hour": 6, "minute": 0, "second": 23}
